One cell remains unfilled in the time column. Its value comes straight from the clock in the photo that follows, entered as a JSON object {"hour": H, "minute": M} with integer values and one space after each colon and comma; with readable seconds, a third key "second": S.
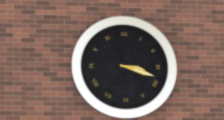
{"hour": 3, "minute": 18}
